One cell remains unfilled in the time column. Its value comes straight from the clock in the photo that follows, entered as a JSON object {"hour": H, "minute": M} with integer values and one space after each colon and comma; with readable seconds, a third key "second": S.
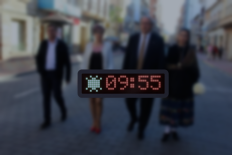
{"hour": 9, "minute": 55}
